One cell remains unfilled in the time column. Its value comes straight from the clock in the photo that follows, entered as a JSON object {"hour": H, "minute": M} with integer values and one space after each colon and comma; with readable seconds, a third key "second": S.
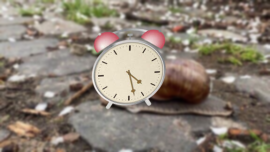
{"hour": 4, "minute": 28}
